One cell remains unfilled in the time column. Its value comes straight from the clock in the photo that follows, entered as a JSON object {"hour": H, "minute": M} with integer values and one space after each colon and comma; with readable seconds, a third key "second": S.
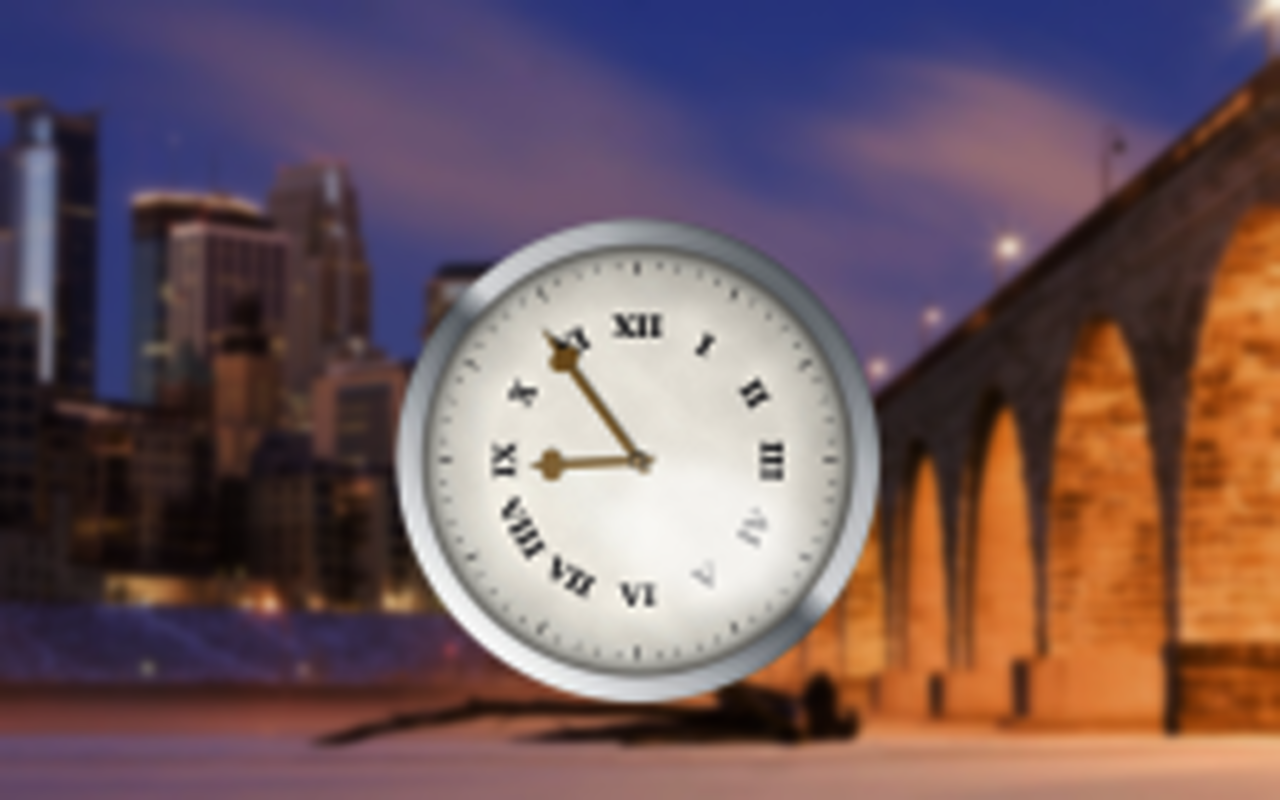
{"hour": 8, "minute": 54}
